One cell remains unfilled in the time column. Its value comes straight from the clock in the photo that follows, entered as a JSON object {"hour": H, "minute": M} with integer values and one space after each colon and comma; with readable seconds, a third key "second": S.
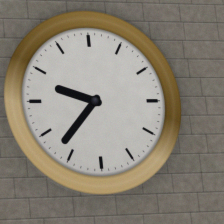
{"hour": 9, "minute": 37}
